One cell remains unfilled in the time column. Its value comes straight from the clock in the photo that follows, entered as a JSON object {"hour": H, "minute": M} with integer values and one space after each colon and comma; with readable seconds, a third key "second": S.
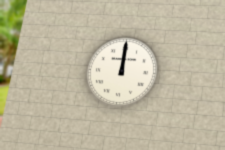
{"hour": 12, "minute": 0}
